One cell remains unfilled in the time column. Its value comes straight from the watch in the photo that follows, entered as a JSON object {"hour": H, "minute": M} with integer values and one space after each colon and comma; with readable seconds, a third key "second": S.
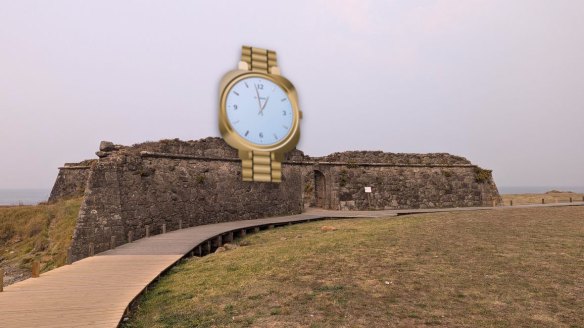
{"hour": 12, "minute": 58}
